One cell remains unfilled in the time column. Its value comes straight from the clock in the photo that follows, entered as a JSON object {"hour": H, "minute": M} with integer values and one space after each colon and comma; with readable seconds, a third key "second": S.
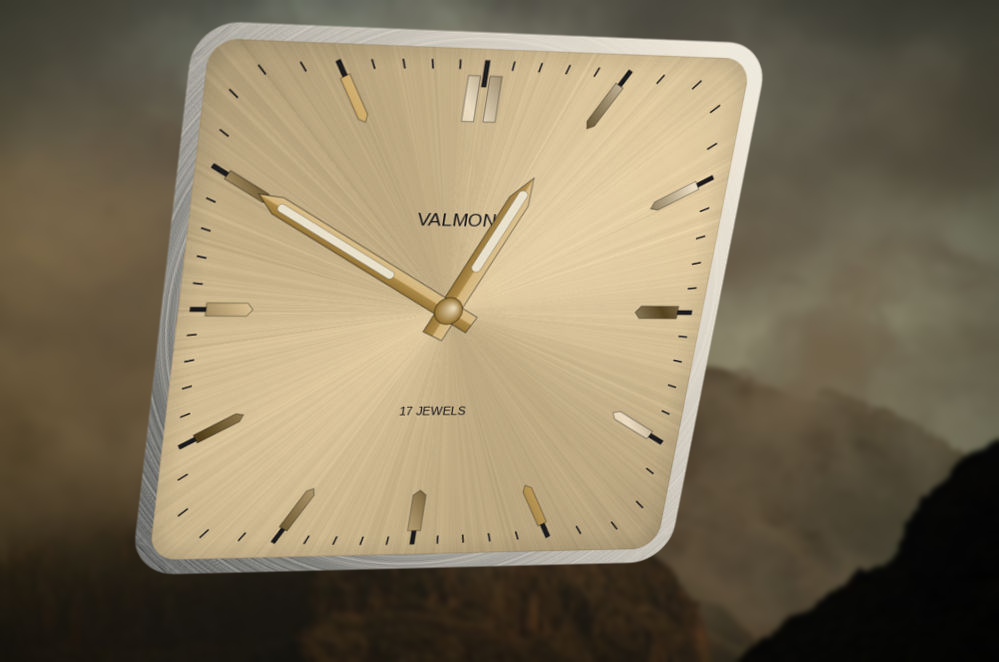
{"hour": 12, "minute": 50}
